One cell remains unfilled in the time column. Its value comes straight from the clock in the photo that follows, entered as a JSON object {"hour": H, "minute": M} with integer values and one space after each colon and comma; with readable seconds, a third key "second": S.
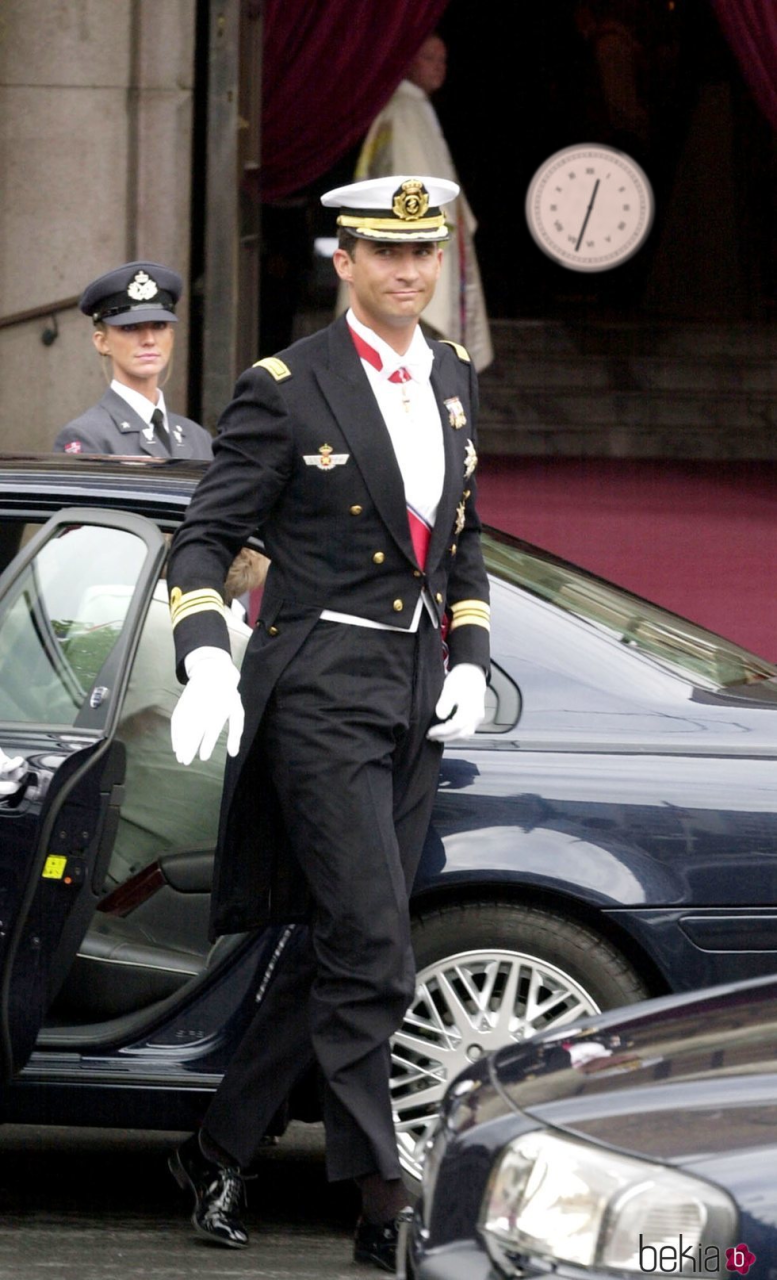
{"hour": 12, "minute": 33}
